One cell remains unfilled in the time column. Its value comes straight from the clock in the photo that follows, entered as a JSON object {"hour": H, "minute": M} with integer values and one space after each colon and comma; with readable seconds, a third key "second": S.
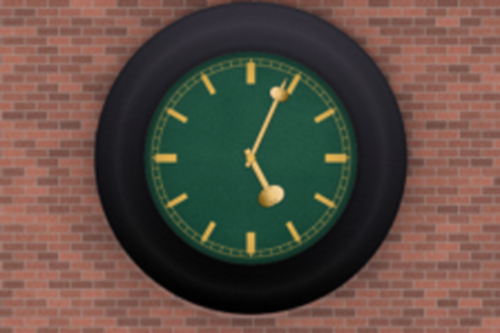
{"hour": 5, "minute": 4}
